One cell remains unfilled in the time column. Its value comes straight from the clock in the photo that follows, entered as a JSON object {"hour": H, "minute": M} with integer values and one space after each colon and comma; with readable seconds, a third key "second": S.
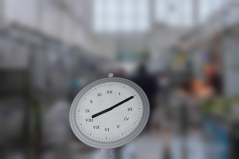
{"hour": 8, "minute": 10}
